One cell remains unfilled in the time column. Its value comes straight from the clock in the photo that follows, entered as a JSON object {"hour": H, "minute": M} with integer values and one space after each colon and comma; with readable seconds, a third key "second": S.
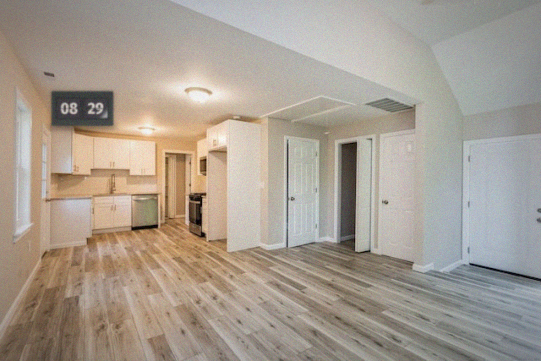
{"hour": 8, "minute": 29}
